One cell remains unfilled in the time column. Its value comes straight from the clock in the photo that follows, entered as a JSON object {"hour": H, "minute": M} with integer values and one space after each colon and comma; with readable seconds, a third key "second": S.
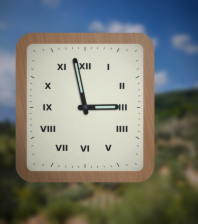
{"hour": 2, "minute": 58}
